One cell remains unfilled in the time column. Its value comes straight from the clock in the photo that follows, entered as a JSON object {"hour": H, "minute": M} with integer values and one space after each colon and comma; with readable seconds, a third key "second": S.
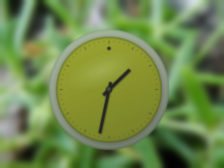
{"hour": 1, "minute": 32}
